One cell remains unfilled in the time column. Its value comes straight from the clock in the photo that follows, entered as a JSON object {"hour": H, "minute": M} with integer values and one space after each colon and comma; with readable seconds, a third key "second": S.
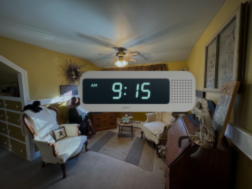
{"hour": 9, "minute": 15}
